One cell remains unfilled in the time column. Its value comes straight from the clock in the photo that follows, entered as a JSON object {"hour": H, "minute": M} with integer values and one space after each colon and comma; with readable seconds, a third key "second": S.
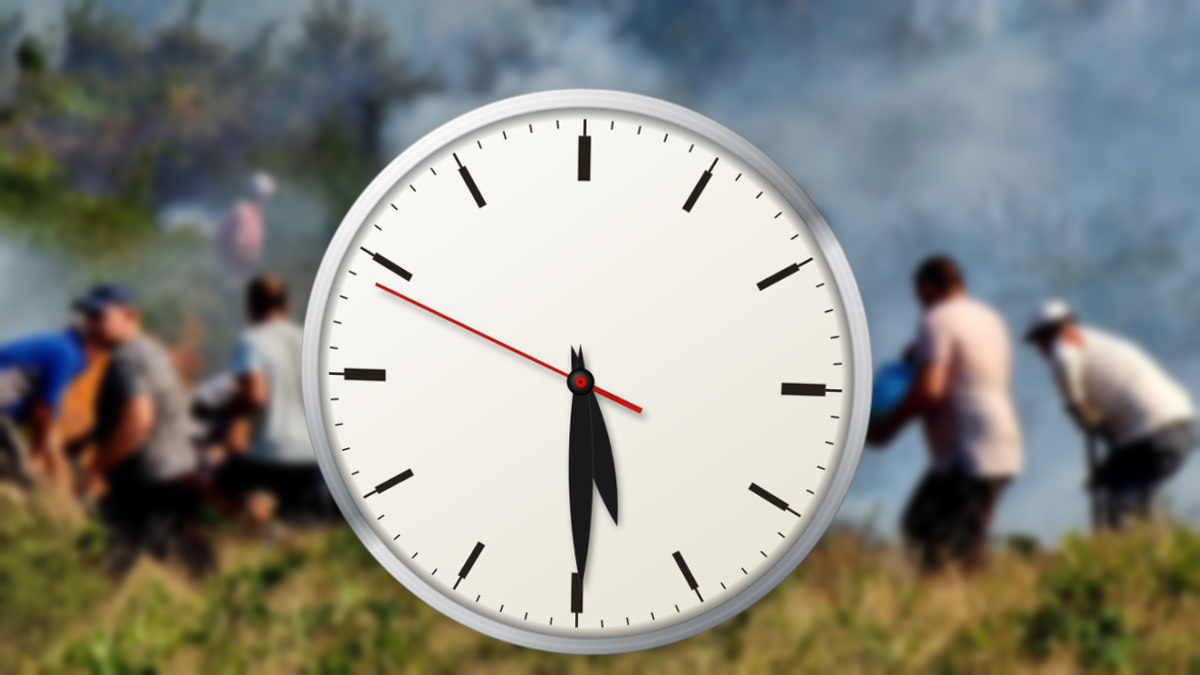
{"hour": 5, "minute": 29, "second": 49}
